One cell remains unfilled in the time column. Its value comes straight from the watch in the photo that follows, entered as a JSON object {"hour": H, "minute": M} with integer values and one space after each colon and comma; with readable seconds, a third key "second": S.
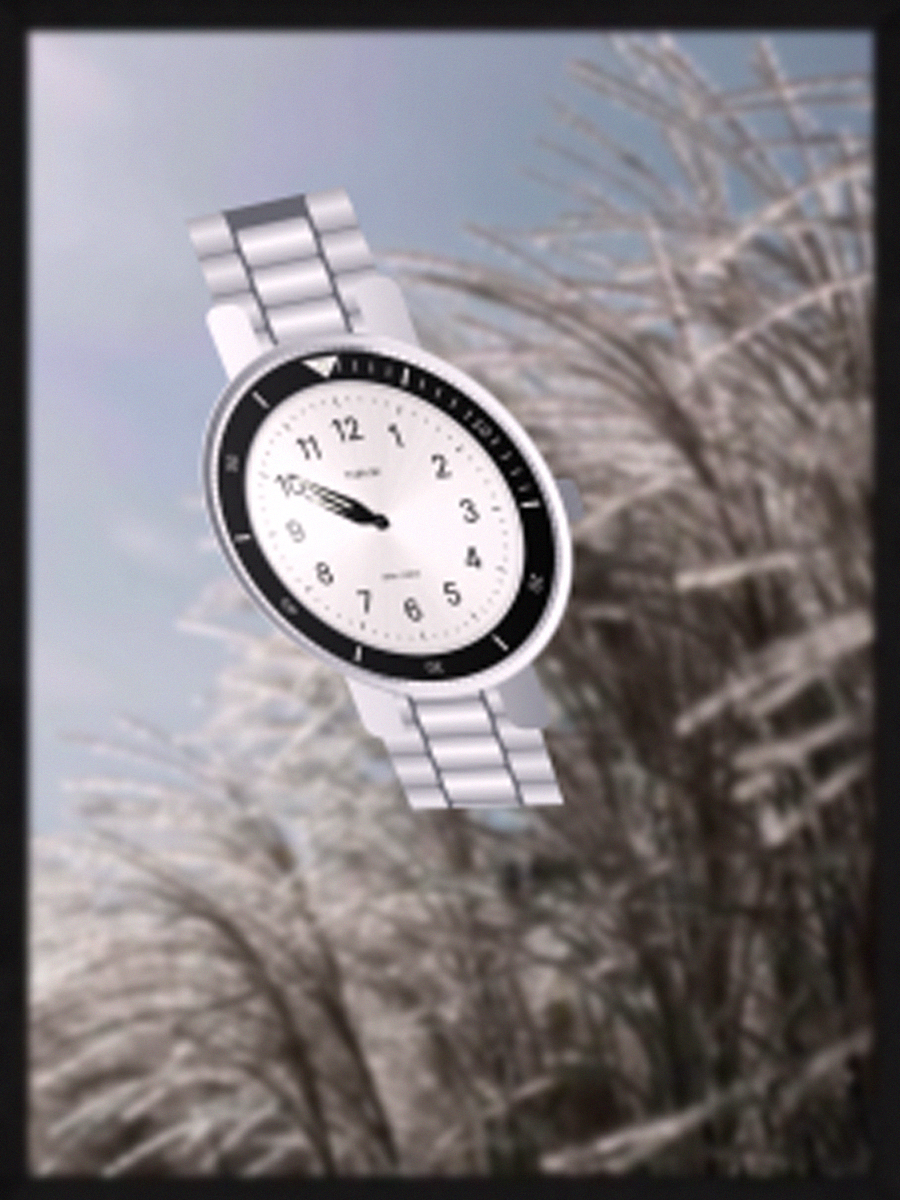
{"hour": 9, "minute": 51}
